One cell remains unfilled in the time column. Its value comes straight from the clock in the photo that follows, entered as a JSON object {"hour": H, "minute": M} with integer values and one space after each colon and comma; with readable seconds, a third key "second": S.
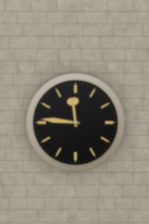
{"hour": 11, "minute": 46}
